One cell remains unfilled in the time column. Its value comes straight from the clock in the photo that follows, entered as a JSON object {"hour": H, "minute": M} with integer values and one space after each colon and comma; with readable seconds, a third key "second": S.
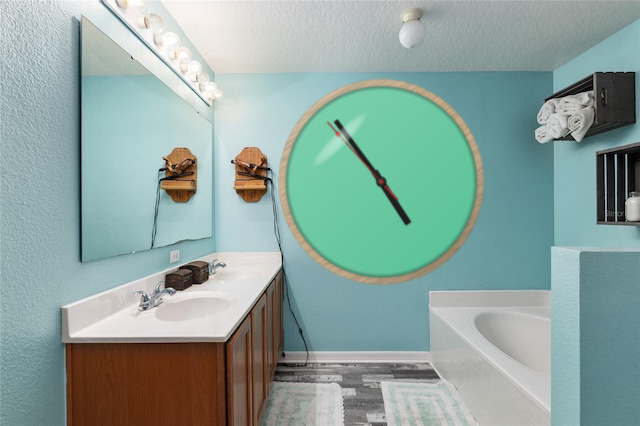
{"hour": 4, "minute": 53, "second": 53}
